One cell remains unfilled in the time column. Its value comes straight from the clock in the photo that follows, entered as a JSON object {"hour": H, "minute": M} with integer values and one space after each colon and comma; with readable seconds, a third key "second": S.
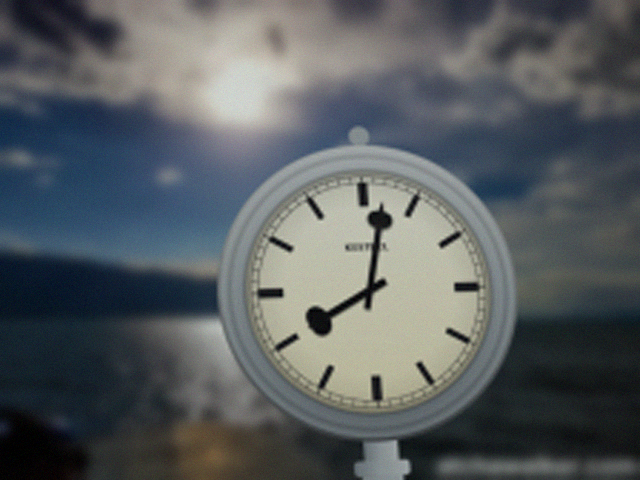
{"hour": 8, "minute": 2}
